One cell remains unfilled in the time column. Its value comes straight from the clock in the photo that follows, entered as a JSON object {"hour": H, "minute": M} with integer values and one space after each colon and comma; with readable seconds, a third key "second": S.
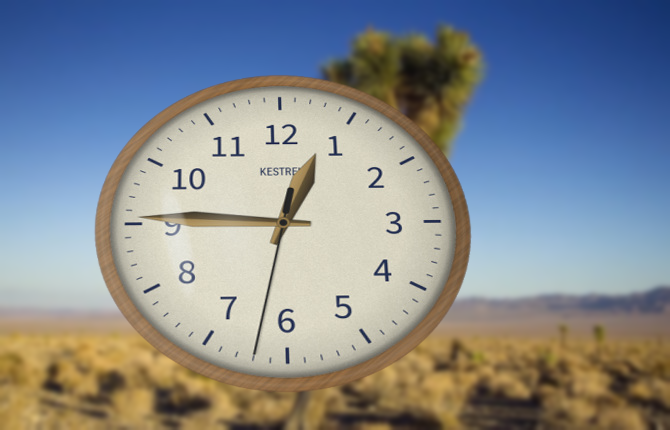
{"hour": 12, "minute": 45, "second": 32}
